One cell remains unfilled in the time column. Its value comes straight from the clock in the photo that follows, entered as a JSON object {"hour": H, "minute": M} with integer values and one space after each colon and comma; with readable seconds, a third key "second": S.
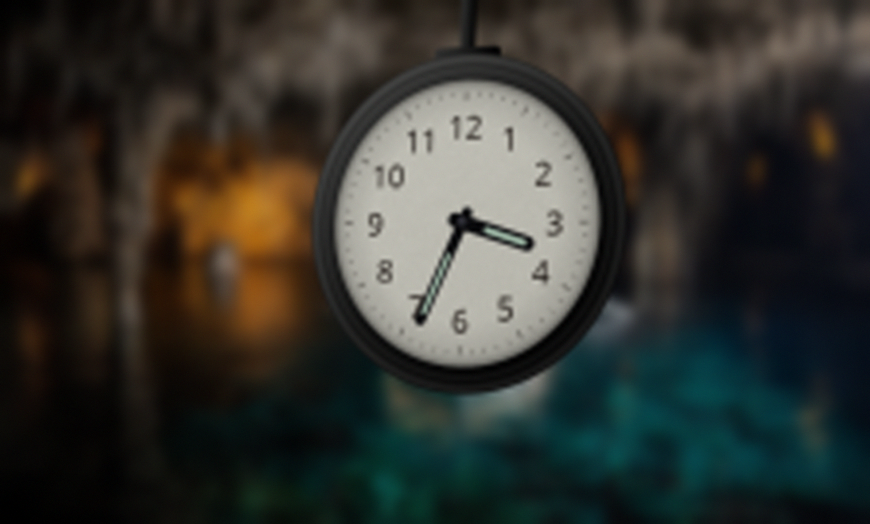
{"hour": 3, "minute": 34}
